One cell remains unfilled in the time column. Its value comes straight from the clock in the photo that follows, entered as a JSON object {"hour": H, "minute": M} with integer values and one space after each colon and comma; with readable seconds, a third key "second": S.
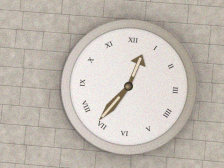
{"hour": 12, "minute": 36}
